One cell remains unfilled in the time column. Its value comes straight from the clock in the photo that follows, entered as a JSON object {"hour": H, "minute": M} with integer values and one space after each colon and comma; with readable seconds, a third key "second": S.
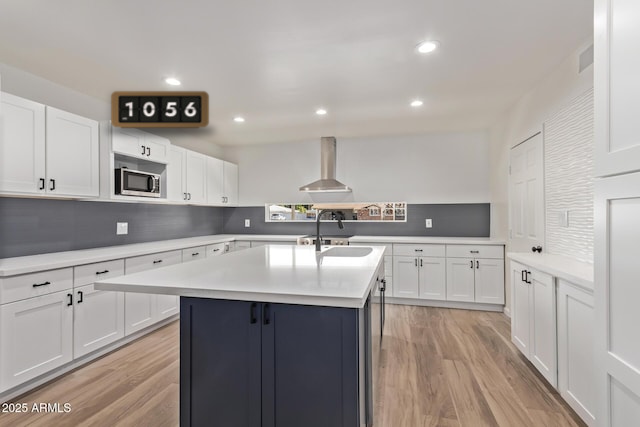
{"hour": 10, "minute": 56}
